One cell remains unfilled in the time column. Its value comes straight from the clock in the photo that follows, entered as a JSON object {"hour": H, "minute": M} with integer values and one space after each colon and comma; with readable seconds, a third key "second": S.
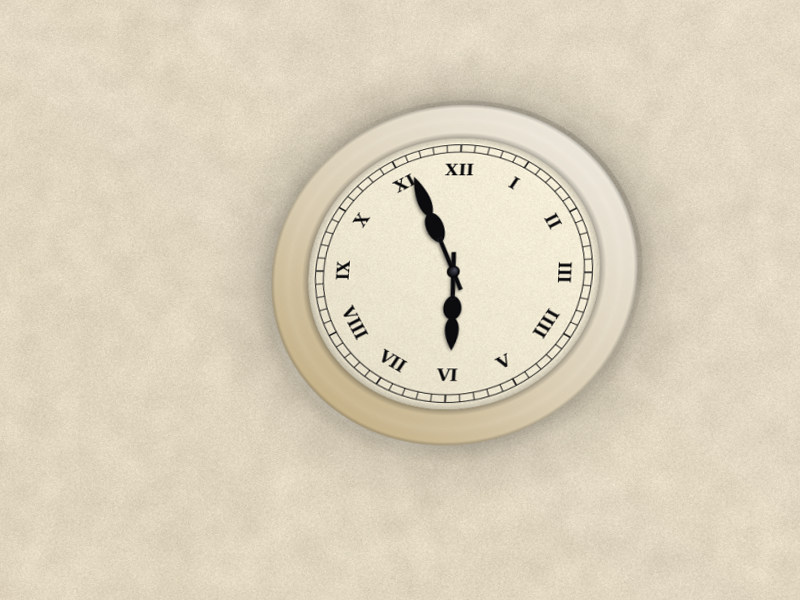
{"hour": 5, "minute": 56}
